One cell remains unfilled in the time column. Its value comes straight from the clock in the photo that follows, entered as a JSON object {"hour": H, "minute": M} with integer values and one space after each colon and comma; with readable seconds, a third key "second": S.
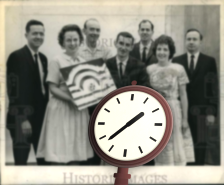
{"hour": 1, "minute": 38}
